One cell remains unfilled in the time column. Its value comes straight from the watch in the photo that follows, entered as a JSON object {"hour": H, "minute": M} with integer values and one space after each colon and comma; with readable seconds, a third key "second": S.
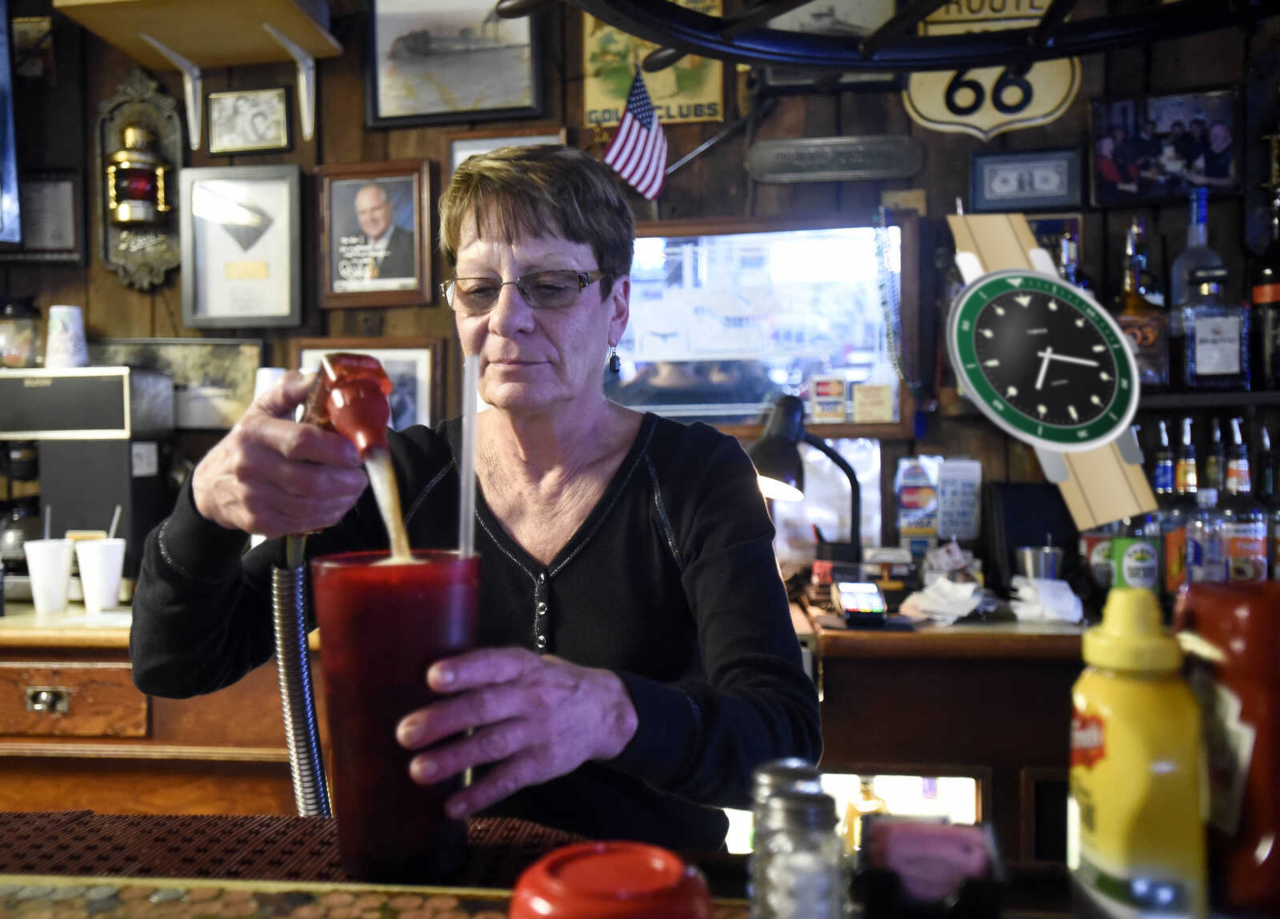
{"hour": 7, "minute": 18}
